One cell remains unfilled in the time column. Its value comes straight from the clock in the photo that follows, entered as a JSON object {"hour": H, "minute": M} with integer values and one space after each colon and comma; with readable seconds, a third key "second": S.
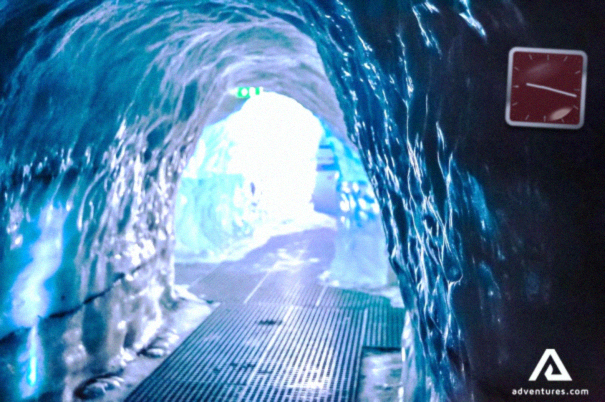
{"hour": 9, "minute": 17}
